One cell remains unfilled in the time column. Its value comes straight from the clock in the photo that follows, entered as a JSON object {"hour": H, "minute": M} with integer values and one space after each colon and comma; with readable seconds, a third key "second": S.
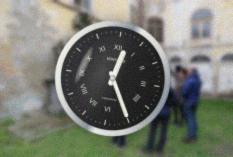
{"hour": 12, "minute": 25}
